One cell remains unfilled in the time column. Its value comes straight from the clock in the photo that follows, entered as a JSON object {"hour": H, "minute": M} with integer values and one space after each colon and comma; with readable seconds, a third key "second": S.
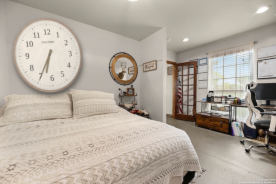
{"hour": 6, "minute": 35}
